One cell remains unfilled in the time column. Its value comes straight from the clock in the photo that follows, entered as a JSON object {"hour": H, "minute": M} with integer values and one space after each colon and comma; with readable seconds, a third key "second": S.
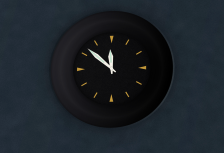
{"hour": 11, "minute": 52}
